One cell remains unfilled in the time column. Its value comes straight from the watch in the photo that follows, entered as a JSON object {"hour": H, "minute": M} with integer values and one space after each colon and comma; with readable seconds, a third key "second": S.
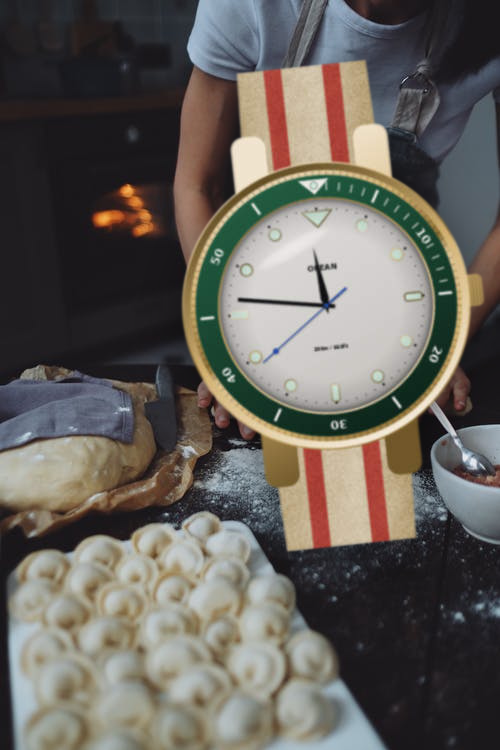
{"hour": 11, "minute": 46, "second": 39}
